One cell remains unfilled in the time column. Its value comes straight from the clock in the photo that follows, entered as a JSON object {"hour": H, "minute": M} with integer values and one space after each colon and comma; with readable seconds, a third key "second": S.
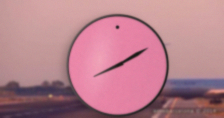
{"hour": 8, "minute": 10}
